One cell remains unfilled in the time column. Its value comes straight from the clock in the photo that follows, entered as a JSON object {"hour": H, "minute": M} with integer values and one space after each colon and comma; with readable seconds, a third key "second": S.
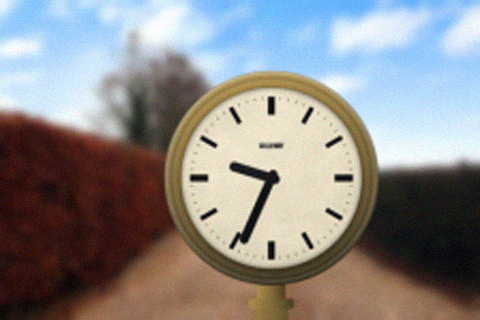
{"hour": 9, "minute": 34}
